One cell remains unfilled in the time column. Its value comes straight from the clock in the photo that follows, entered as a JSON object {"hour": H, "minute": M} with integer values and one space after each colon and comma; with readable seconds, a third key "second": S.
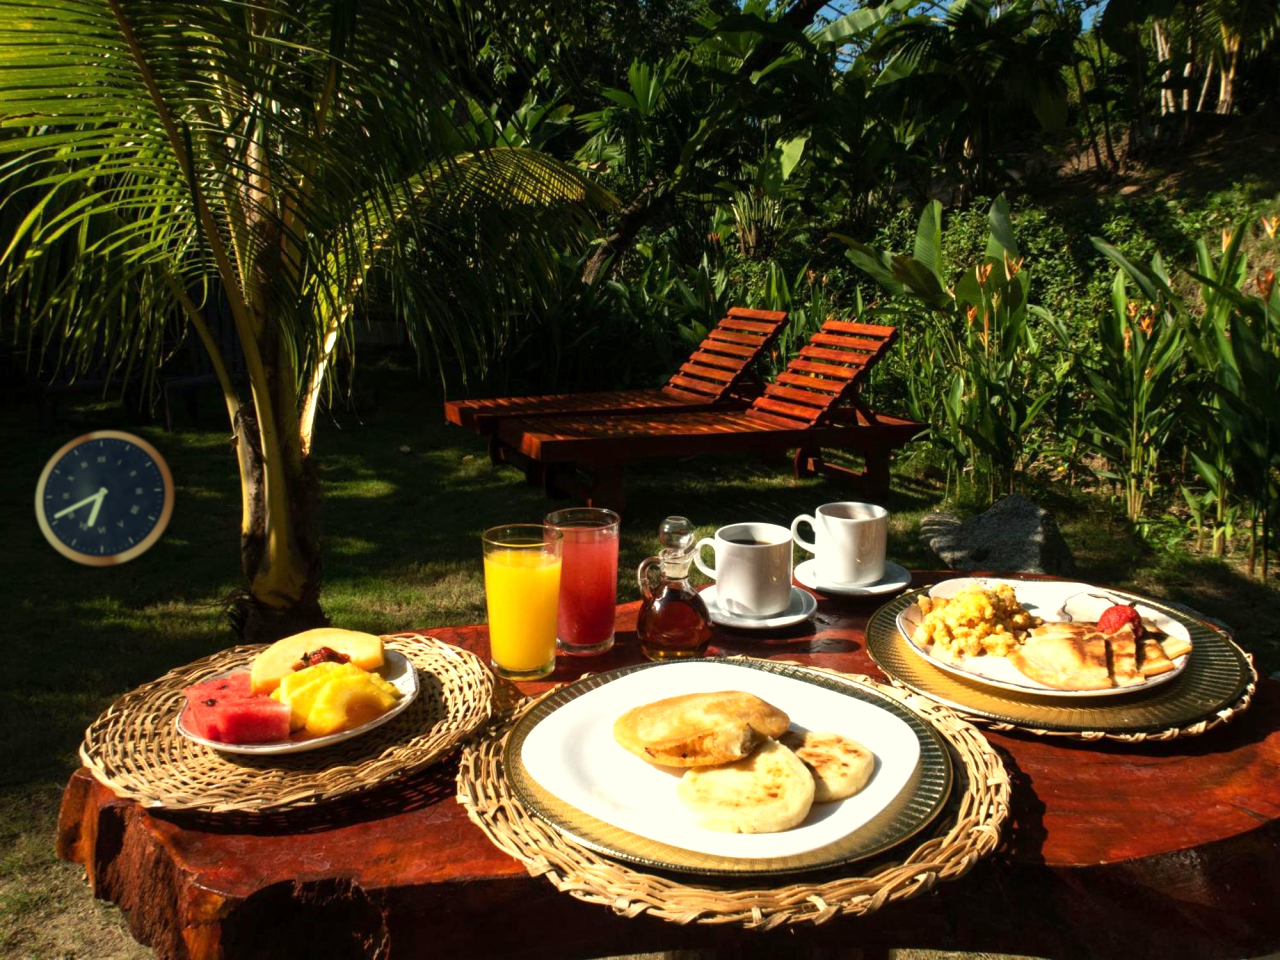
{"hour": 6, "minute": 41}
